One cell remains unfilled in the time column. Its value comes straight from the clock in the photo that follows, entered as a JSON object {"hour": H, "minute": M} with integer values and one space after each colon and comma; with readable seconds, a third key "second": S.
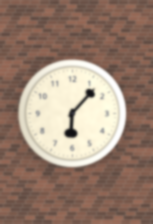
{"hour": 6, "minute": 7}
